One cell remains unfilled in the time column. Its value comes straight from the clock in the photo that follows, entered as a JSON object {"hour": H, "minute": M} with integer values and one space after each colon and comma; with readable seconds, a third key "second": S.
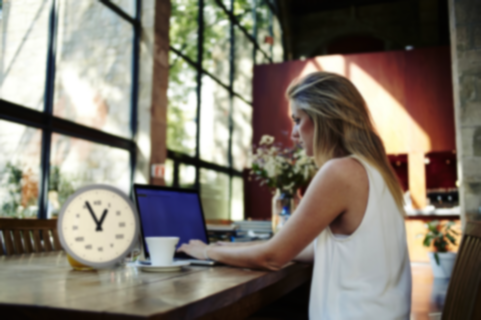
{"hour": 12, "minute": 56}
